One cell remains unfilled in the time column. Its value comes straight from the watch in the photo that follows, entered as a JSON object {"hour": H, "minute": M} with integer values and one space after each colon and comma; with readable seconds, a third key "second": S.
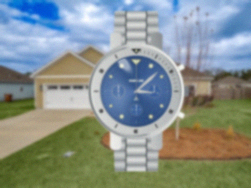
{"hour": 3, "minute": 8}
